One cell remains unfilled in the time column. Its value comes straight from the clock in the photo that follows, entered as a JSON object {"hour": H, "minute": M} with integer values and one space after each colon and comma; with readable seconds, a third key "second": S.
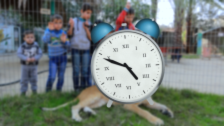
{"hour": 4, "minute": 49}
